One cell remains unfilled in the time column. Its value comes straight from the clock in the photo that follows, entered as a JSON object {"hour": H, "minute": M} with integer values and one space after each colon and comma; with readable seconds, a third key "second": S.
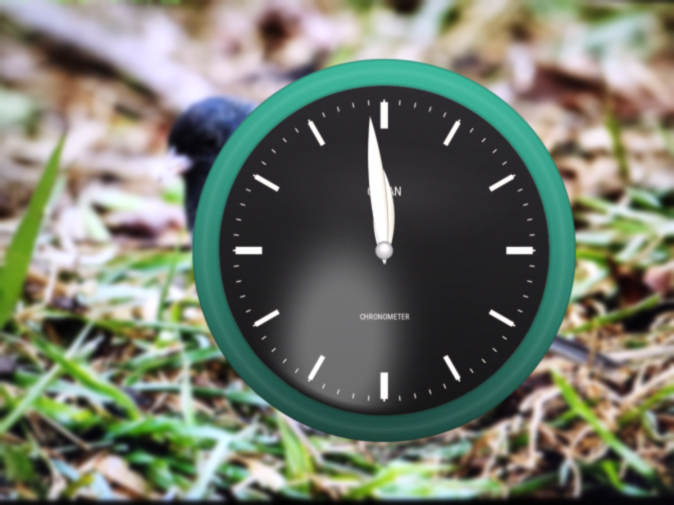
{"hour": 11, "minute": 59}
